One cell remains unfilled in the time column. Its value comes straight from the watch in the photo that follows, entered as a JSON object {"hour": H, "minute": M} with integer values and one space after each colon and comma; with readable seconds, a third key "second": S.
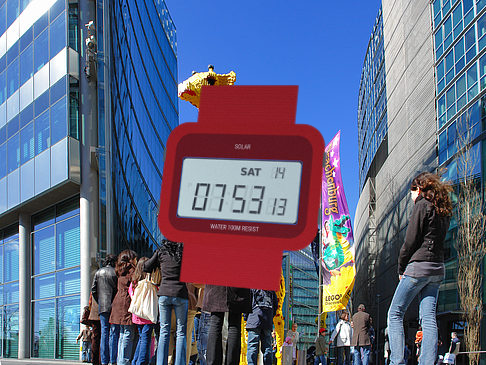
{"hour": 7, "minute": 53, "second": 13}
